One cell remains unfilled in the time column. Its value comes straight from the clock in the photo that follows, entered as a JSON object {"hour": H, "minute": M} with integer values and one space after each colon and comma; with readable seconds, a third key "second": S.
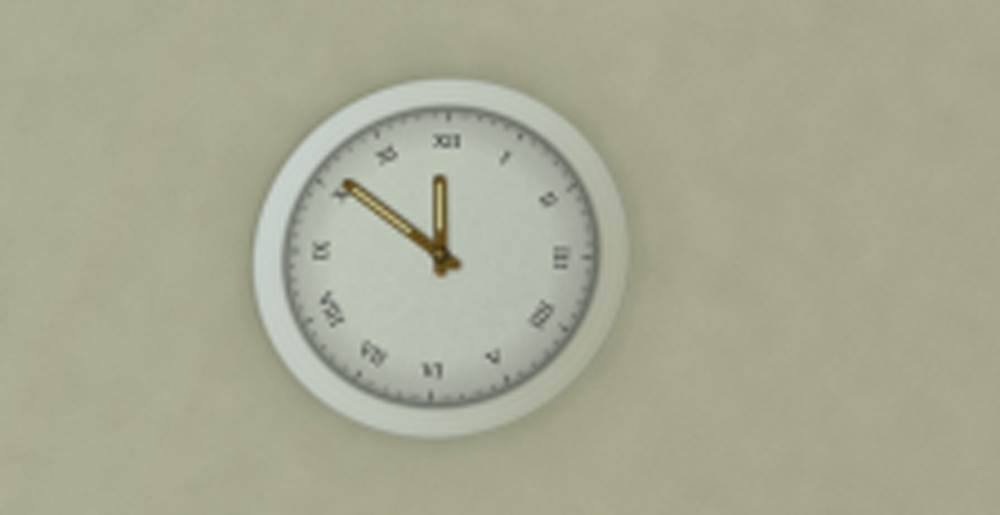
{"hour": 11, "minute": 51}
